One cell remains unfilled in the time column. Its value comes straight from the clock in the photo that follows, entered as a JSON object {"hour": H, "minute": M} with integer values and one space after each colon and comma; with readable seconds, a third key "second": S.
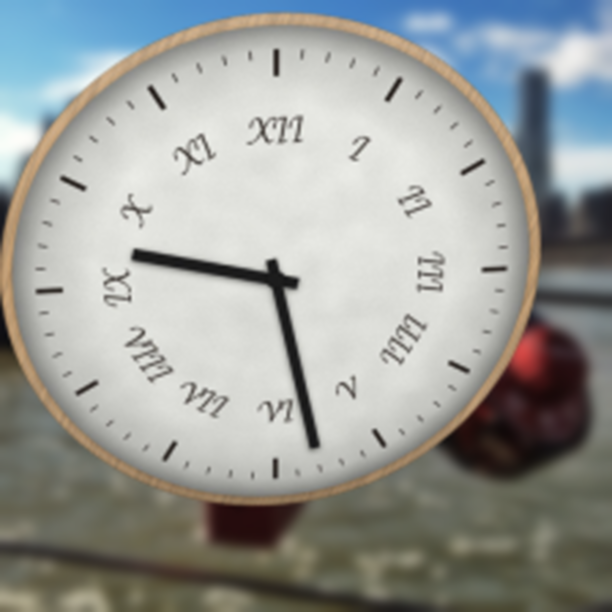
{"hour": 9, "minute": 28}
